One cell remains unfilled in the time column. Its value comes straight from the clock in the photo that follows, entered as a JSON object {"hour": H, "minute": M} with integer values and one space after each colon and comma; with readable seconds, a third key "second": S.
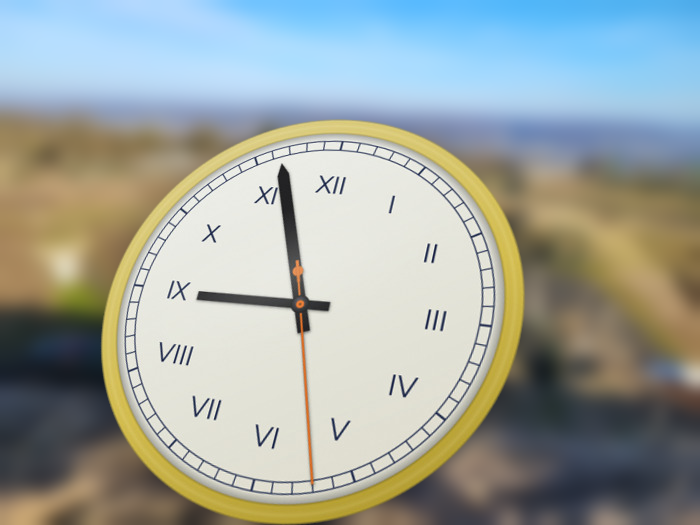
{"hour": 8, "minute": 56, "second": 27}
